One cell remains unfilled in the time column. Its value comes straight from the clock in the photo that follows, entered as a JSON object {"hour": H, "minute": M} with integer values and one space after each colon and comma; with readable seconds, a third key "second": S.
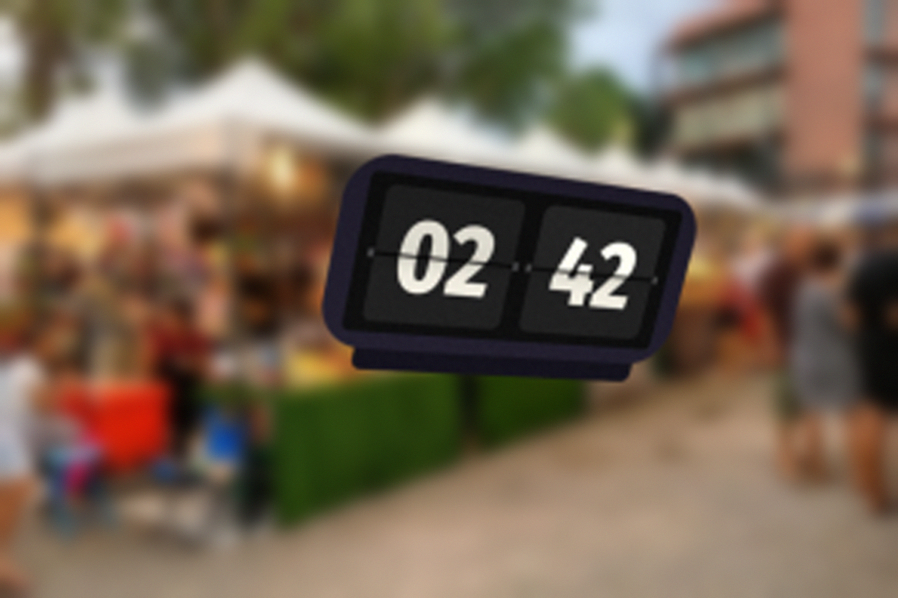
{"hour": 2, "minute": 42}
